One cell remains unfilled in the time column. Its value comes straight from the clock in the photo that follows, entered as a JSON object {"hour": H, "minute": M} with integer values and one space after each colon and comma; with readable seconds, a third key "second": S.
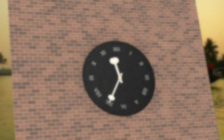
{"hour": 11, "minute": 35}
